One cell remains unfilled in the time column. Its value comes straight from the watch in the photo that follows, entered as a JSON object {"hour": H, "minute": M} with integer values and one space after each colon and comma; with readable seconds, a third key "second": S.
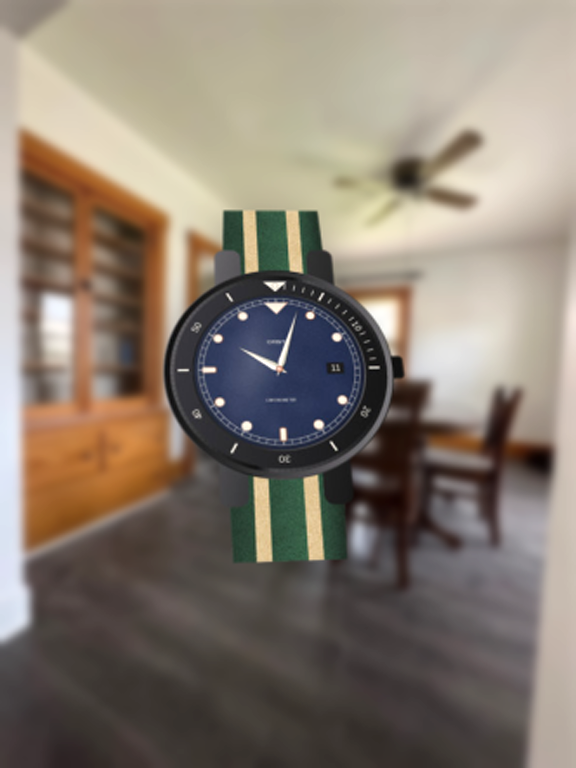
{"hour": 10, "minute": 3}
